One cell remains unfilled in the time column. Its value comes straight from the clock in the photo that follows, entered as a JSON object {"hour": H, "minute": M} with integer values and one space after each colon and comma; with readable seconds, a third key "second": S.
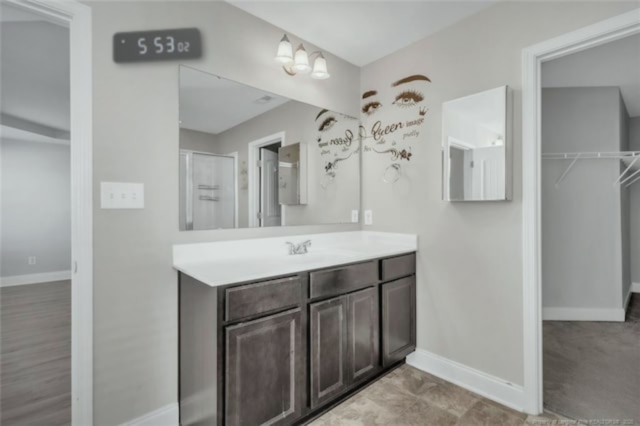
{"hour": 5, "minute": 53}
